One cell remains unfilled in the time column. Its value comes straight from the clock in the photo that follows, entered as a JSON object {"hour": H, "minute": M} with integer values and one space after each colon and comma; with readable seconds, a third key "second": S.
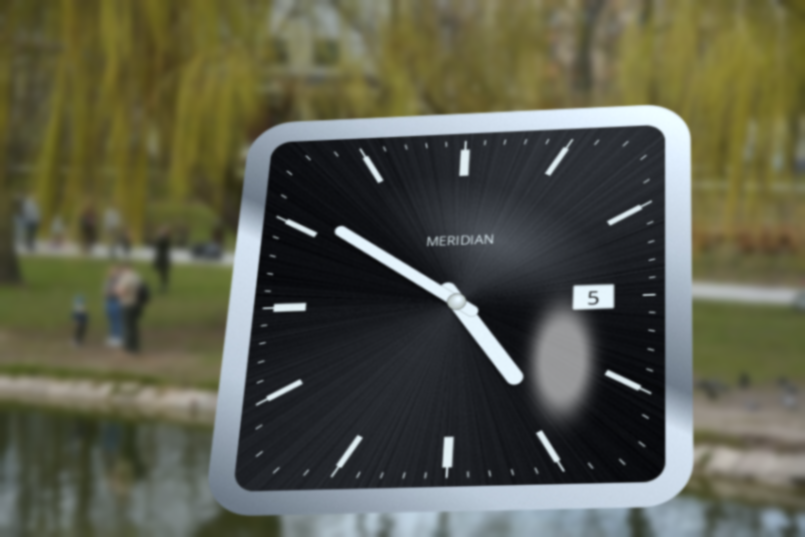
{"hour": 4, "minute": 51}
